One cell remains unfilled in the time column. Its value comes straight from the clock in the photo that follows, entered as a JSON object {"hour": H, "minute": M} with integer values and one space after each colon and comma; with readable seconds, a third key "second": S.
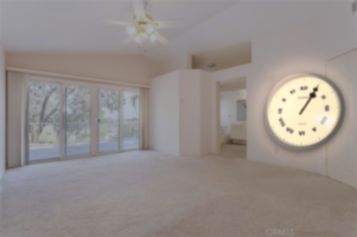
{"hour": 1, "minute": 5}
